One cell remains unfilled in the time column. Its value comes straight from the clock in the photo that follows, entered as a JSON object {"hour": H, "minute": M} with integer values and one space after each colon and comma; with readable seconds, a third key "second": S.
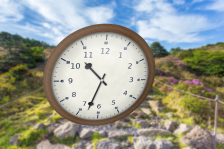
{"hour": 10, "minute": 33}
